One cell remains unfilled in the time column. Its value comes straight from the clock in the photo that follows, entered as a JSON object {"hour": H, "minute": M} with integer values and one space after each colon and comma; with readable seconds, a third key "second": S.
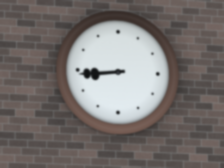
{"hour": 8, "minute": 44}
